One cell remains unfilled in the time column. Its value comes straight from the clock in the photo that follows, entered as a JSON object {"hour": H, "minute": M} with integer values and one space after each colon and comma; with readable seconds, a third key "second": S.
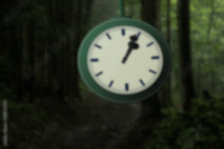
{"hour": 1, "minute": 4}
